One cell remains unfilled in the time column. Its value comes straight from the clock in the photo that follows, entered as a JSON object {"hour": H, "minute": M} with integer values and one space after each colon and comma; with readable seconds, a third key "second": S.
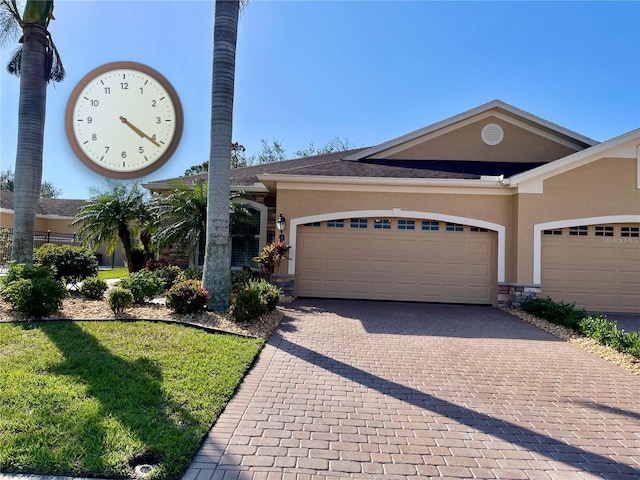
{"hour": 4, "minute": 21}
